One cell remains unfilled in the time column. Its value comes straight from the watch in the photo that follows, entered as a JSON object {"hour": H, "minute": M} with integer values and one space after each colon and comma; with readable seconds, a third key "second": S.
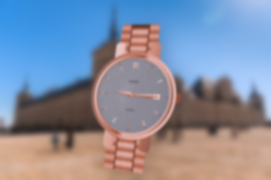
{"hour": 9, "minute": 15}
